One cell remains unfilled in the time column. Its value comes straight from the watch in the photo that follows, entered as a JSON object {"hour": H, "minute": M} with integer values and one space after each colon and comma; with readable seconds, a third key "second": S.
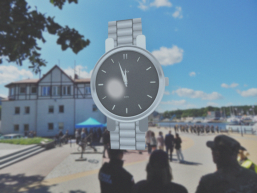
{"hour": 11, "minute": 57}
